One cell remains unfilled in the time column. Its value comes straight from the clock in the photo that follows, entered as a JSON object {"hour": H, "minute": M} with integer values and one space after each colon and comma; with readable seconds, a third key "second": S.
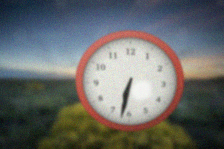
{"hour": 6, "minute": 32}
